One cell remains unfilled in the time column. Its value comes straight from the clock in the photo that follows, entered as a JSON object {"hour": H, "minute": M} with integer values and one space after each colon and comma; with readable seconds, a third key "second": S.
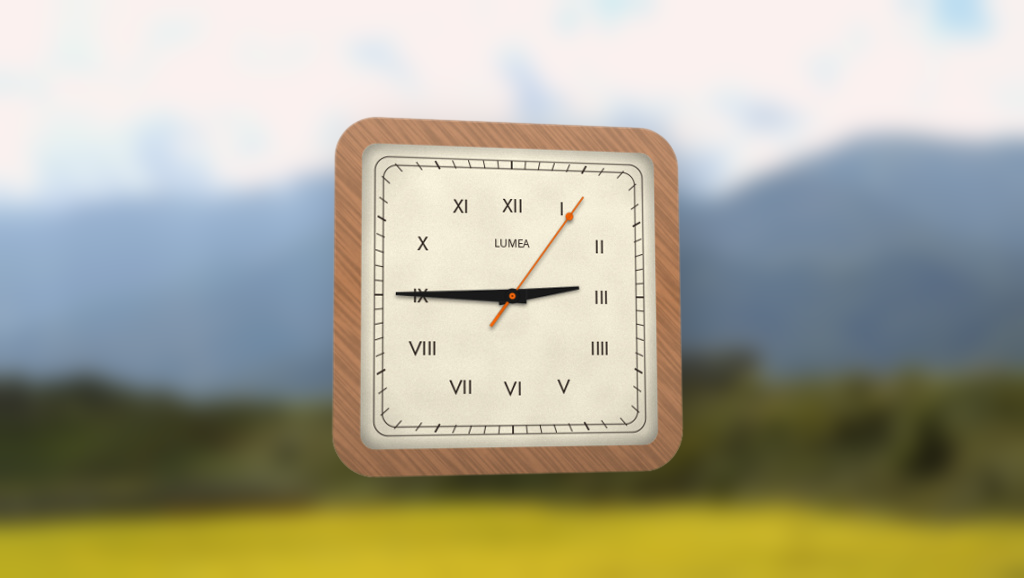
{"hour": 2, "minute": 45, "second": 6}
